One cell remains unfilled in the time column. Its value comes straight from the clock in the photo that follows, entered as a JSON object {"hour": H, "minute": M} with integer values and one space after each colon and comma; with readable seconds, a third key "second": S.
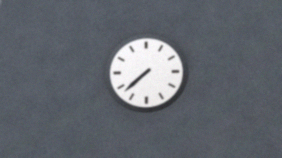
{"hour": 7, "minute": 38}
